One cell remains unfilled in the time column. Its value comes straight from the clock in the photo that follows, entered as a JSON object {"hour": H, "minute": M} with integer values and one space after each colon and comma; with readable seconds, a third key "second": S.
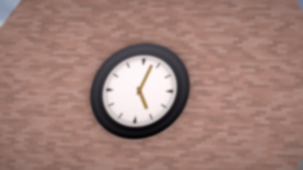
{"hour": 5, "minute": 3}
